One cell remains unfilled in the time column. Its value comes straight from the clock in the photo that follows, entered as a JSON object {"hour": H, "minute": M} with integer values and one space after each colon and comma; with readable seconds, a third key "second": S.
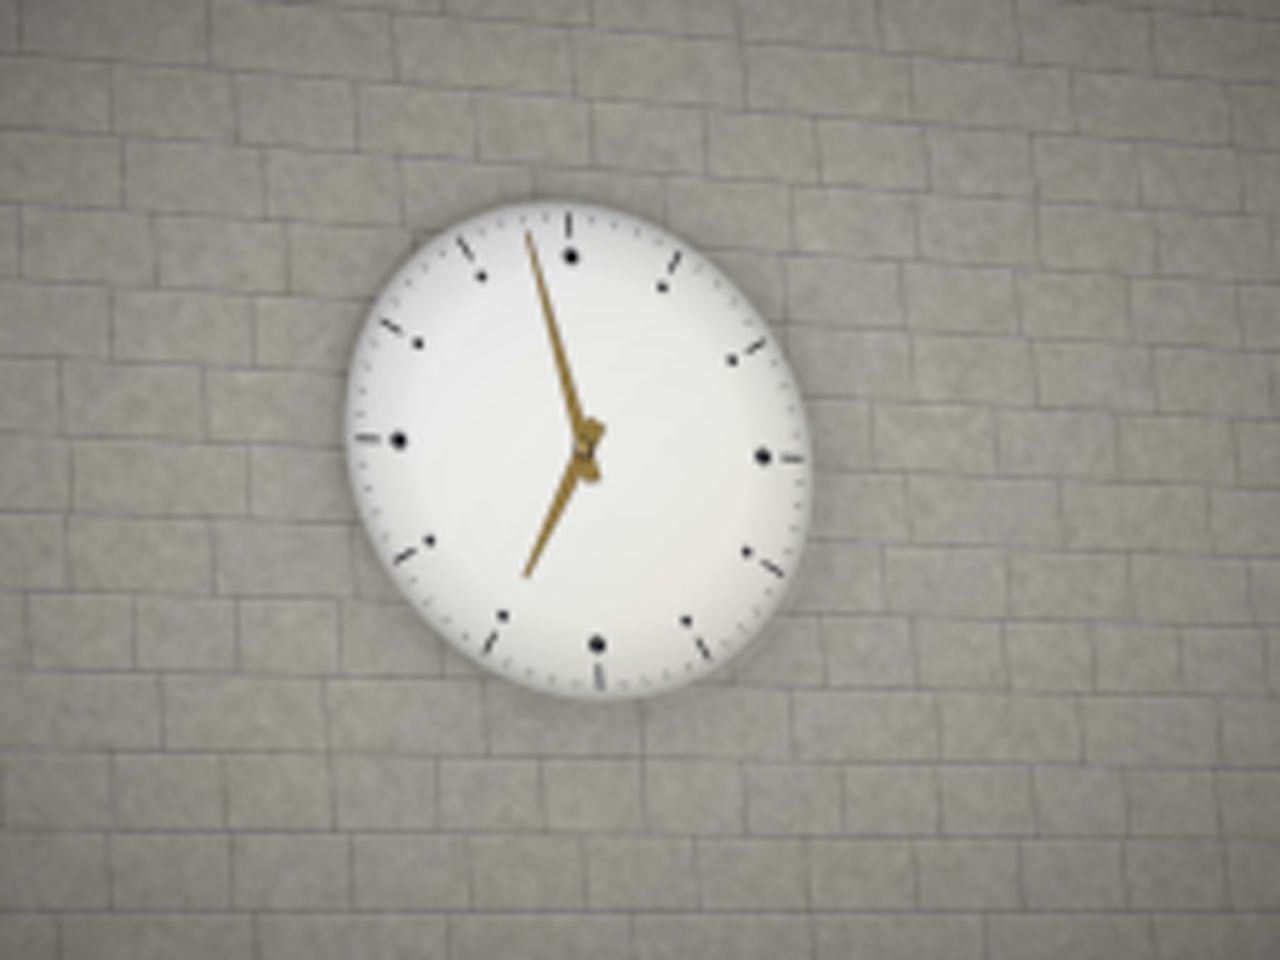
{"hour": 6, "minute": 58}
